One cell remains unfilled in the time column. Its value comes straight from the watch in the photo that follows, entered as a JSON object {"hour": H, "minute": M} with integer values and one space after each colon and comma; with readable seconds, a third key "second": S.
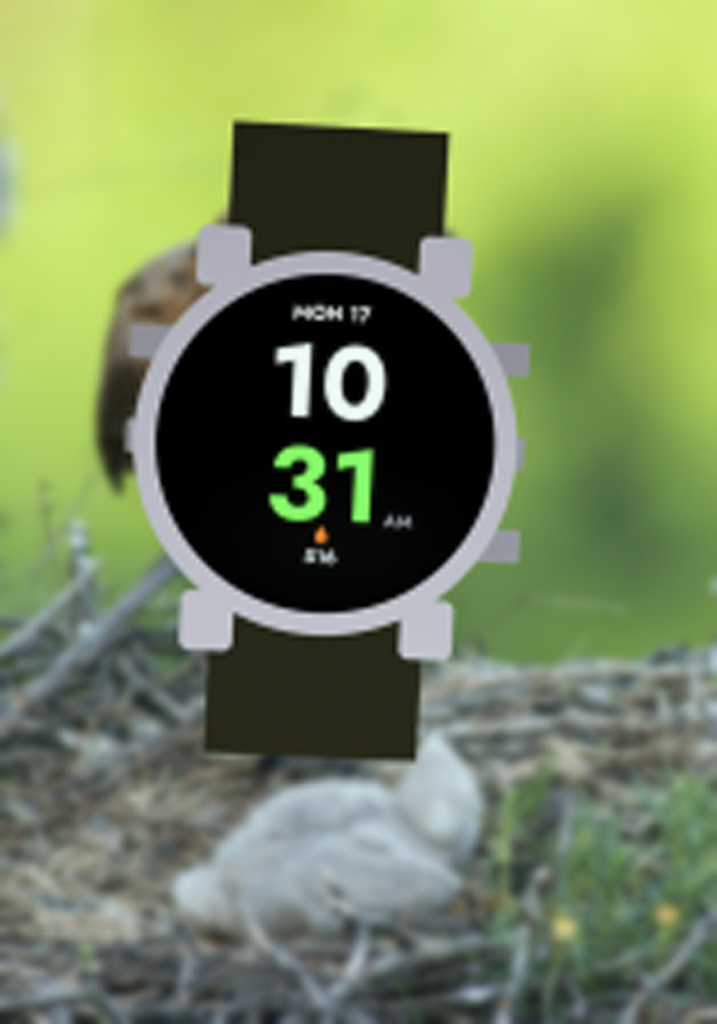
{"hour": 10, "minute": 31}
